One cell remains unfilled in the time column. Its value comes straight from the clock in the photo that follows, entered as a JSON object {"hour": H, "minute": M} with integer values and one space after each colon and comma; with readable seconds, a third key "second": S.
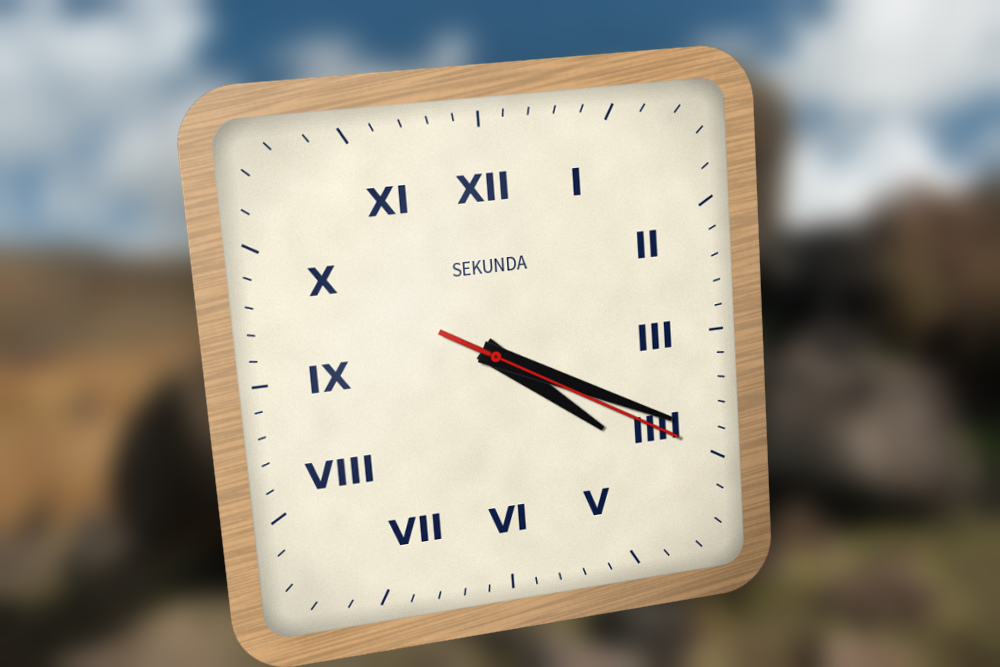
{"hour": 4, "minute": 19, "second": 20}
